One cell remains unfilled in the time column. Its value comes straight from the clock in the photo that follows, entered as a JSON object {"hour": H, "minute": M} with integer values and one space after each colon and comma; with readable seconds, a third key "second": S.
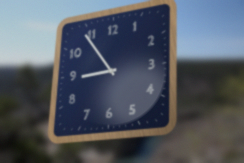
{"hour": 8, "minute": 54}
